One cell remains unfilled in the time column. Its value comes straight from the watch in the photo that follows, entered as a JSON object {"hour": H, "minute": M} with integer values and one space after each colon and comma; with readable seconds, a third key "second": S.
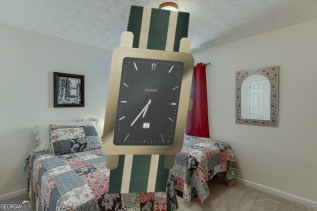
{"hour": 6, "minute": 36}
